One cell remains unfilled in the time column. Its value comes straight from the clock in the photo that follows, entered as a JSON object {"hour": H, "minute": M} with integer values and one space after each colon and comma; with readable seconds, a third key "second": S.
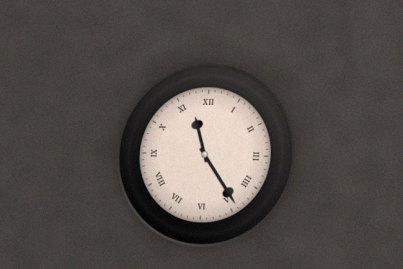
{"hour": 11, "minute": 24}
